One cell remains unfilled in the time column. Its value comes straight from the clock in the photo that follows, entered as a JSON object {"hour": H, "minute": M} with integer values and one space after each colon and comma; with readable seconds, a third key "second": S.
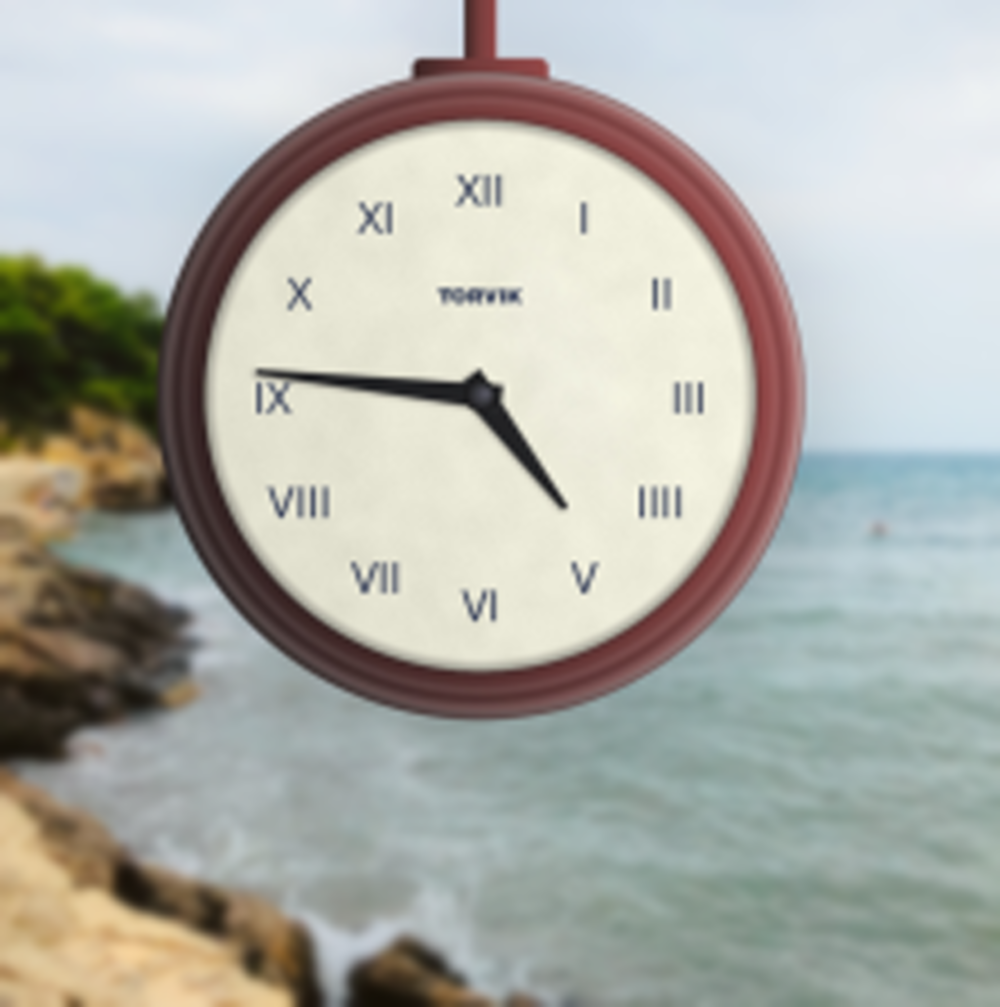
{"hour": 4, "minute": 46}
